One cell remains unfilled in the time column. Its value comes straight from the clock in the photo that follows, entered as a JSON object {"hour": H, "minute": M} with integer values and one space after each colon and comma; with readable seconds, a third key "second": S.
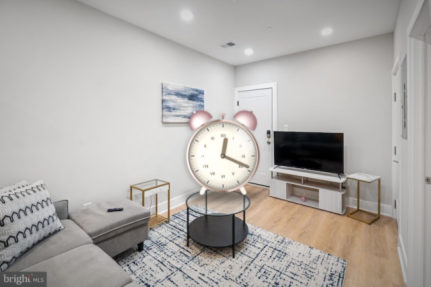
{"hour": 12, "minute": 19}
